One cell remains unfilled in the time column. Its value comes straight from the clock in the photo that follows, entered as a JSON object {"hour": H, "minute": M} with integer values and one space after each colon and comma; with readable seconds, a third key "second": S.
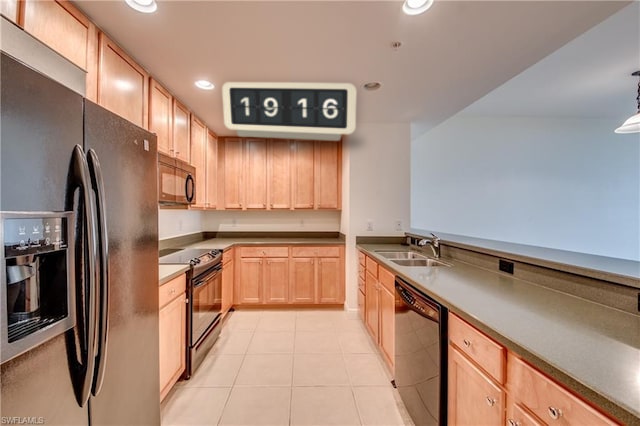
{"hour": 19, "minute": 16}
